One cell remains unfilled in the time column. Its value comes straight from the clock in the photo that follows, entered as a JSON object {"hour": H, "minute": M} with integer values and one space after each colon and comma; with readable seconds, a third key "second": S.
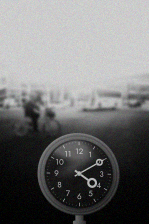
{"hour": 4, "minute": 10}
